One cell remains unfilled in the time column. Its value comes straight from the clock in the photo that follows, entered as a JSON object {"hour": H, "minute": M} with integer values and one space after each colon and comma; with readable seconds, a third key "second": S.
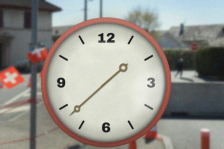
{"hour": 1, "minute": 38}
